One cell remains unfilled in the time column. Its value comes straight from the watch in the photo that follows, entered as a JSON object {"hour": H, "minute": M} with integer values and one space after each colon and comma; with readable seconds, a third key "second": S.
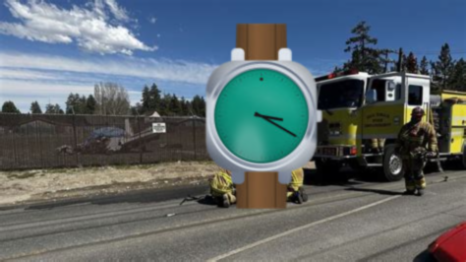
{"hour": 3, "minute": 20}
